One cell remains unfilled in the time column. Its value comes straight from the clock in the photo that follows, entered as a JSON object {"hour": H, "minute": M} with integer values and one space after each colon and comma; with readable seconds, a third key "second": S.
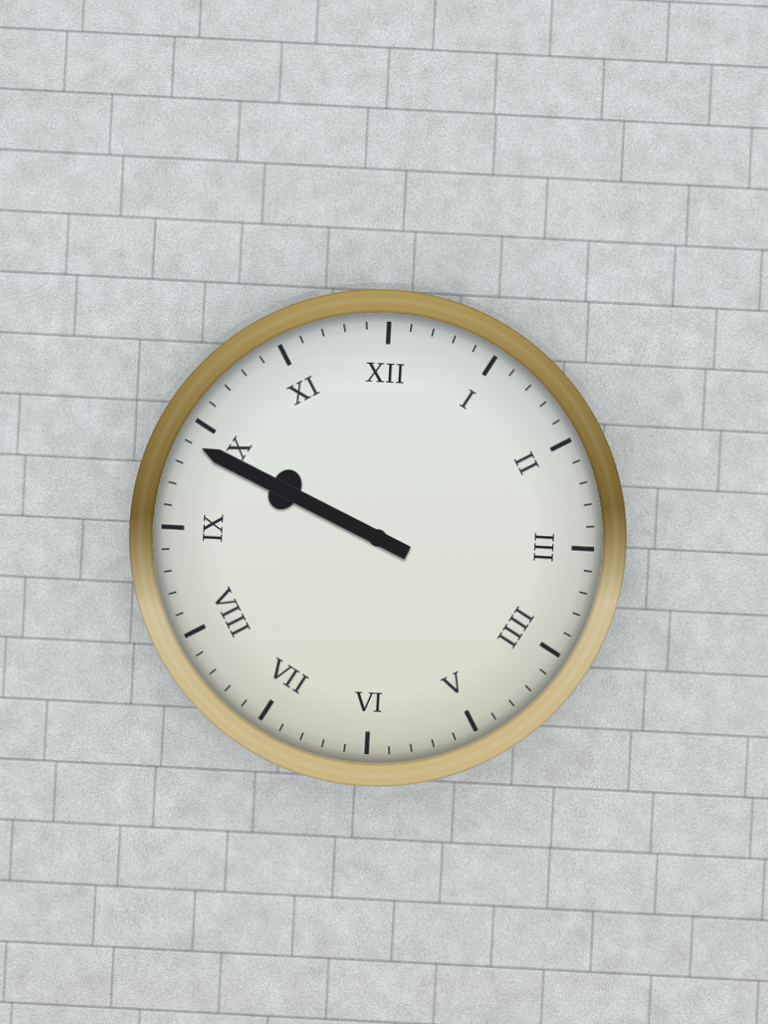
{"hour": 9, "minute": 49}
